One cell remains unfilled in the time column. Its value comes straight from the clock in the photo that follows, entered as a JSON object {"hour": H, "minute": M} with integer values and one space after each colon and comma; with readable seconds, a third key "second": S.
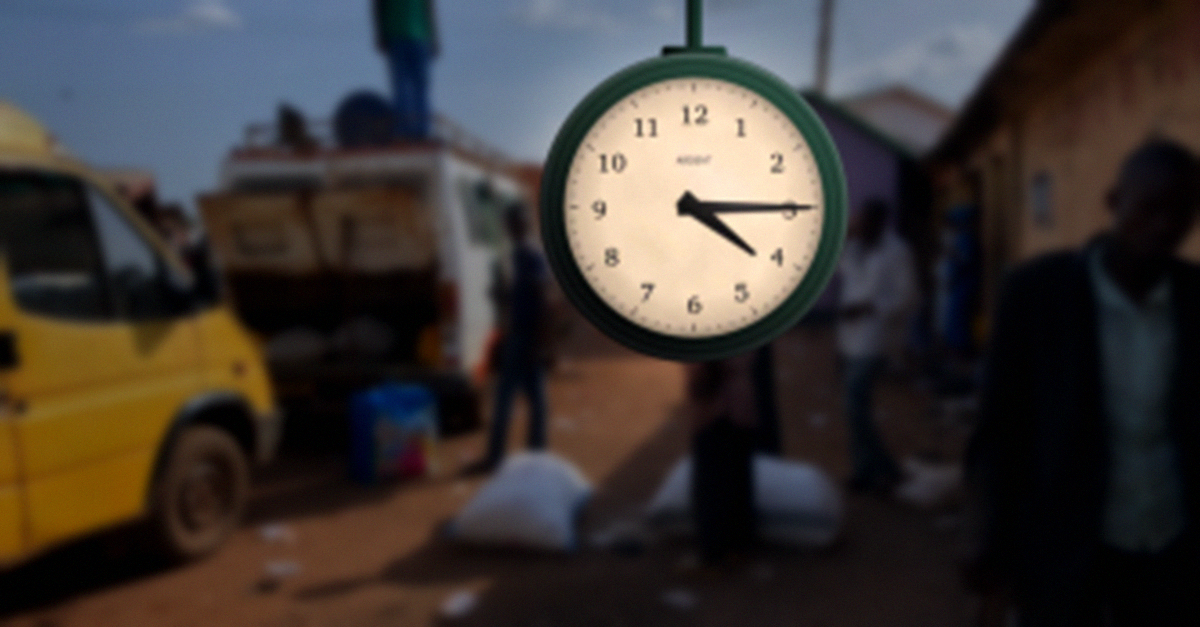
{"hour": 4, "minute": 15}
